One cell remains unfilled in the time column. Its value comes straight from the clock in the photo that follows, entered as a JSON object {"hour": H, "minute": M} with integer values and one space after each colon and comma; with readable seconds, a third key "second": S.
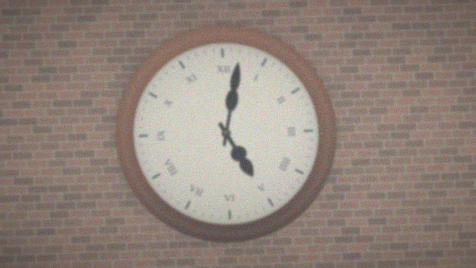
{"hour": 5, "minute": 2}
